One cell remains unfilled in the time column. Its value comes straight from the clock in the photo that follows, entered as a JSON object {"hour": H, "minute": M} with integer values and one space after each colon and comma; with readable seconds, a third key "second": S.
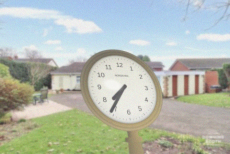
{"hour": 7, "minute": 36}
